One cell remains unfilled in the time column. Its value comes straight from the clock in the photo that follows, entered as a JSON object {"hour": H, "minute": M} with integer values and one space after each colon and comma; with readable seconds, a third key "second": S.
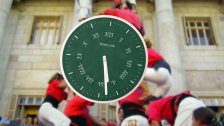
{"hour": 5, "minute": 28}
